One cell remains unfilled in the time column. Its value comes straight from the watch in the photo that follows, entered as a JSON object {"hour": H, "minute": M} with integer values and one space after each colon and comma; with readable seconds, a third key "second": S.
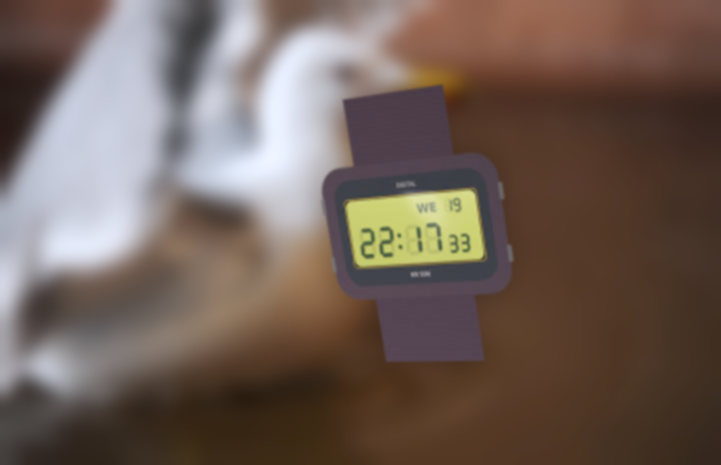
{"hour": 22, "minute": 17, "second": 33}
